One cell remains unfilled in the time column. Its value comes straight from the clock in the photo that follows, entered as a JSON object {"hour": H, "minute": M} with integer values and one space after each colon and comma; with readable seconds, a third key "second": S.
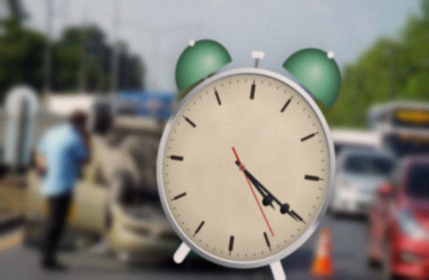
{"hour": 4, "minute": 20, "second": 24}
